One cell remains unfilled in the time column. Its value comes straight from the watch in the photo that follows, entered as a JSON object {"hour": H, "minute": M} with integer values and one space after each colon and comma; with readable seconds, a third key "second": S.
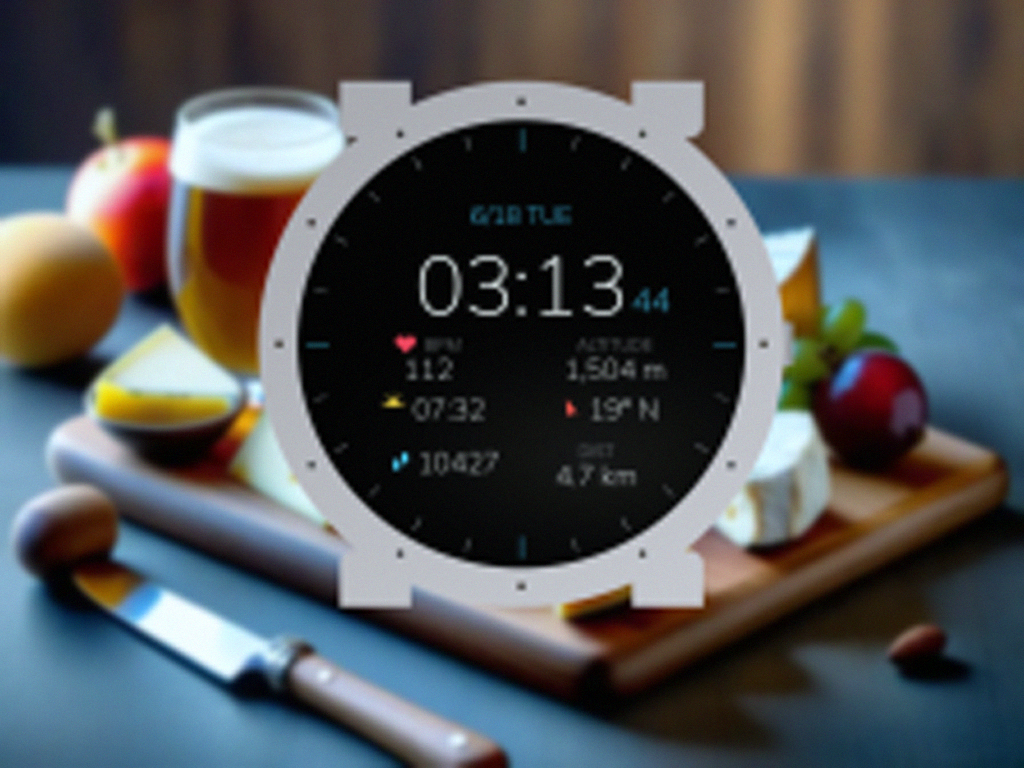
{"hour": 3, "minute": 13, "second": 44}
